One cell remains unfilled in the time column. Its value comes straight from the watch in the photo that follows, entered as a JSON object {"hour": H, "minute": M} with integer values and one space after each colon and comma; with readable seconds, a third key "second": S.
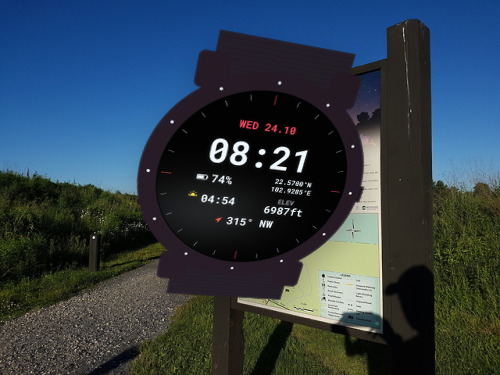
{"hour": 8, "minute": 21}
